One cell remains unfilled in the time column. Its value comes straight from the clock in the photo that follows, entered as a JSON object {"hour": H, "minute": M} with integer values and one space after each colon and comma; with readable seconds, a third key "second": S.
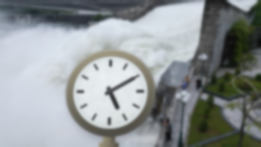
{"hour": 5, "minute": 10}
